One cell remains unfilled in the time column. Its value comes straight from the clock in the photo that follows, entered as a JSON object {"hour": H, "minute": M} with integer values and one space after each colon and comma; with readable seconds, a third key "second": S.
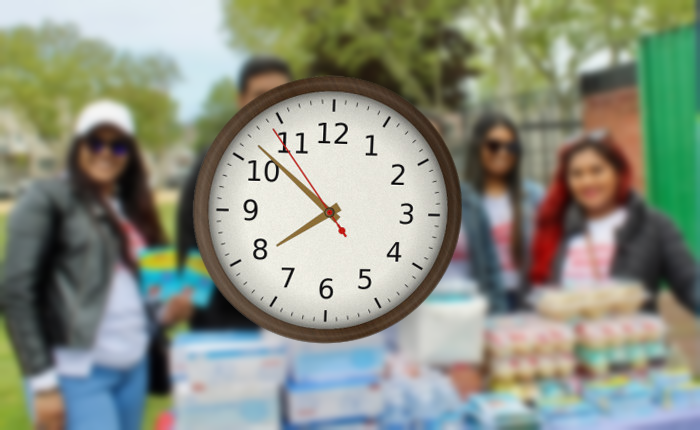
{"hour": 7, "minute": 51, "second": 54}
